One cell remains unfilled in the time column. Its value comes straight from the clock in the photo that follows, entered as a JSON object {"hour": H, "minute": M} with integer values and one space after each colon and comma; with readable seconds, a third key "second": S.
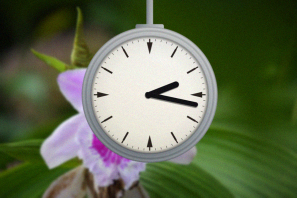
{"hour": 2, "minute": 17}
